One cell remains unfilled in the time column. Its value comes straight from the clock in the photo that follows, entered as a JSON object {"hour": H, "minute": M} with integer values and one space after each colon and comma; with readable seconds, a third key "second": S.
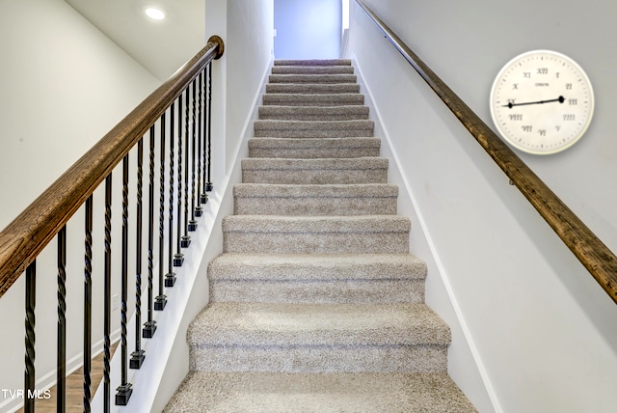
{"hour": 2, "minute": 44}
